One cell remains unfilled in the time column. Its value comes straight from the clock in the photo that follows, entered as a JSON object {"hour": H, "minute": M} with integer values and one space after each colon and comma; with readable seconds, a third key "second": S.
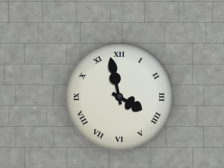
{"hour": 3, "minute": 58}
